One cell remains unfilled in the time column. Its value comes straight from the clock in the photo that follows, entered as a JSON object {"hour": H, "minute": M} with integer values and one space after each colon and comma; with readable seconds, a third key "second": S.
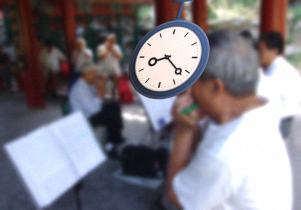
{"hour": 8, "minute": 22}
